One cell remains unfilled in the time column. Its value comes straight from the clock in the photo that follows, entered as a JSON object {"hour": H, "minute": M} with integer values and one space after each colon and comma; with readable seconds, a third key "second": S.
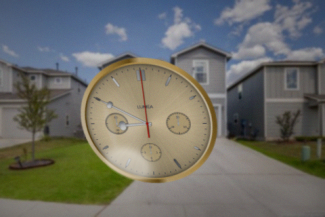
{"hour": 8, "minute": 50}
